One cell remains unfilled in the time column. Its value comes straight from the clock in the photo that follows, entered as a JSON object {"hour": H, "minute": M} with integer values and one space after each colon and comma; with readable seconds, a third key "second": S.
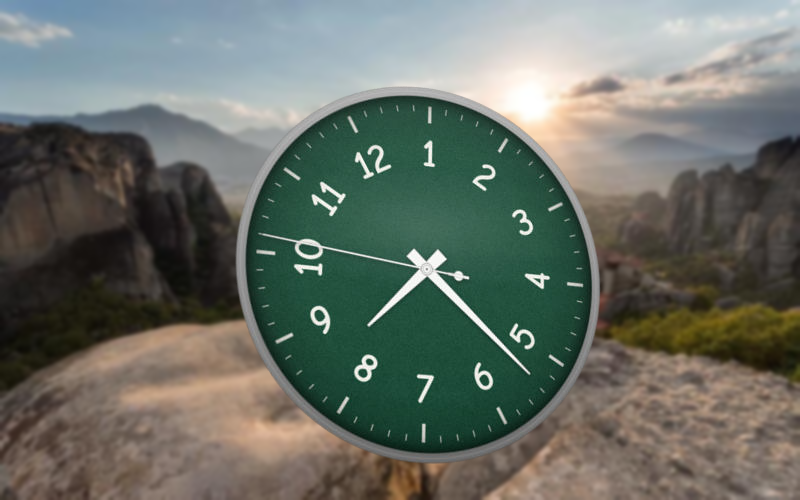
{"hour": 8, "minute": 26, "second": 51}
